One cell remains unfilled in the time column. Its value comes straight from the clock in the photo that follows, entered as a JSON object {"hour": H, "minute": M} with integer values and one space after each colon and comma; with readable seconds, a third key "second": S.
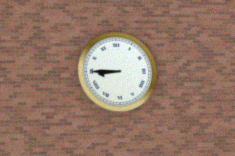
{"hour": 8, "minute": 45}
